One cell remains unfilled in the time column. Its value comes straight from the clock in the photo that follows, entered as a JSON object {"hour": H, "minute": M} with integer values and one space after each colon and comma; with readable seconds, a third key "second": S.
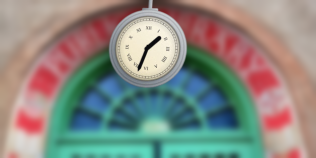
{"hour": 1, "minute": 33}
